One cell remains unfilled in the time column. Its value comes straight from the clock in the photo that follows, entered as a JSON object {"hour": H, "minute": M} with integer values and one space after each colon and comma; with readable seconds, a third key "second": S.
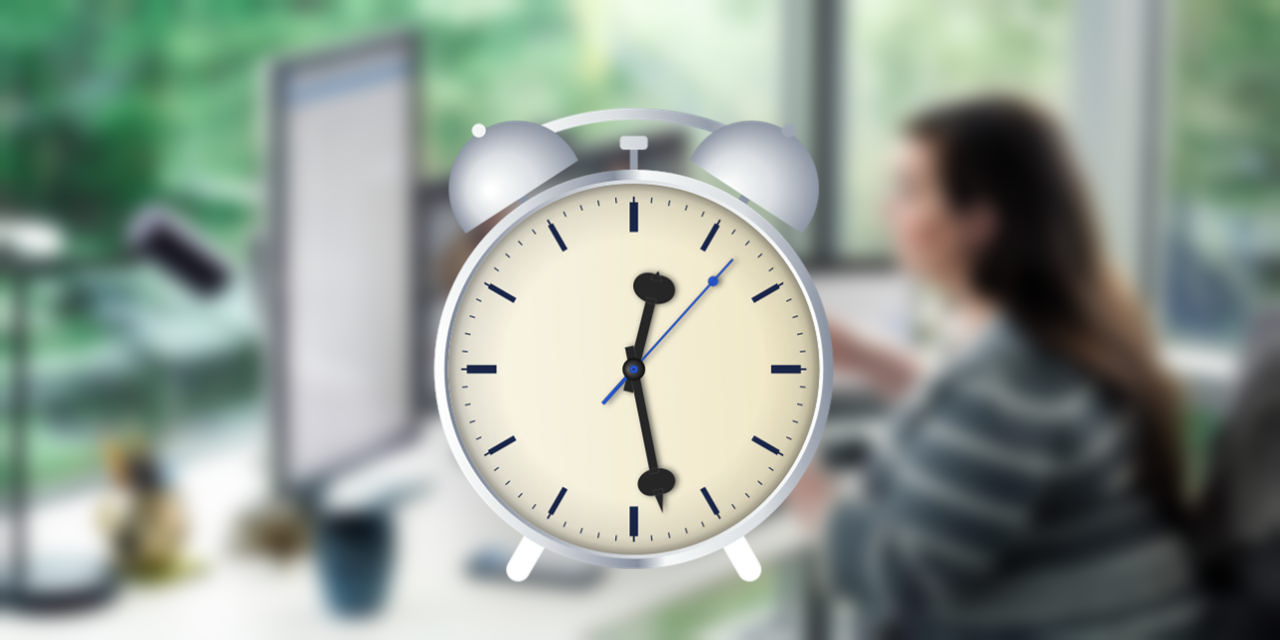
{"hour": 12, "minute": 28, "second": 7}
